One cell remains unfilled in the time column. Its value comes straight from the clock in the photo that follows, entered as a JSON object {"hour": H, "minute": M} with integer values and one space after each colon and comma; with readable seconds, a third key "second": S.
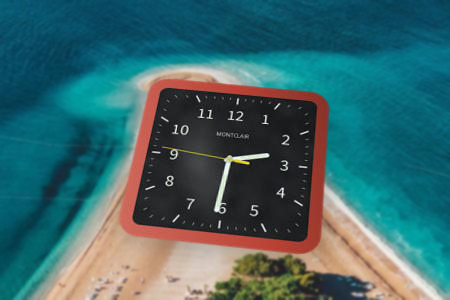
{"hour": 2, "minute": 30, "second": 46}
